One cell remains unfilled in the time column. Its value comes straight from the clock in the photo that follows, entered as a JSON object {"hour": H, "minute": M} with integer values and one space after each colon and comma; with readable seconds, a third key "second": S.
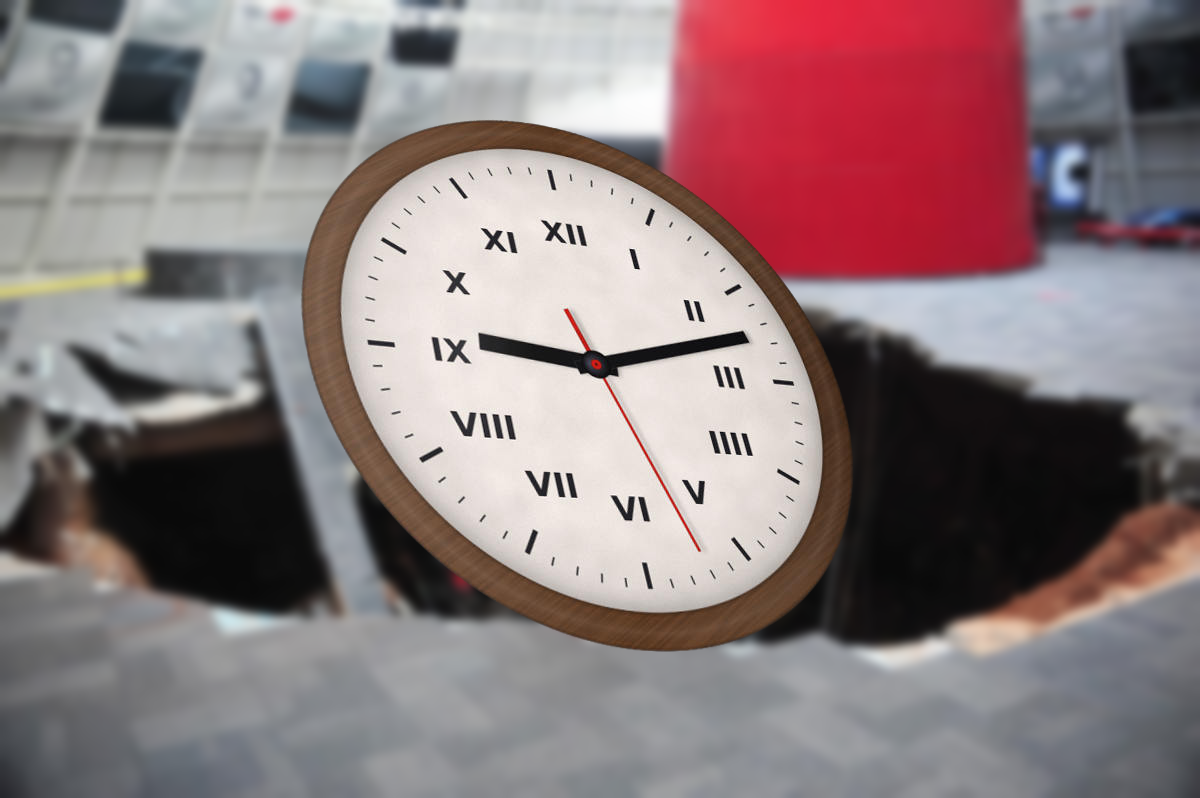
{"hour": 9, "minute": 12, "second": 27}
